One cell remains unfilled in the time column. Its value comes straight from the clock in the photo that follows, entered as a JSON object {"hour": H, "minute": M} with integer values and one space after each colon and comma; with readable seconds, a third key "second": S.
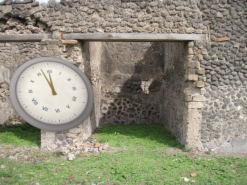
{"hour": 11, "minute": 57}
